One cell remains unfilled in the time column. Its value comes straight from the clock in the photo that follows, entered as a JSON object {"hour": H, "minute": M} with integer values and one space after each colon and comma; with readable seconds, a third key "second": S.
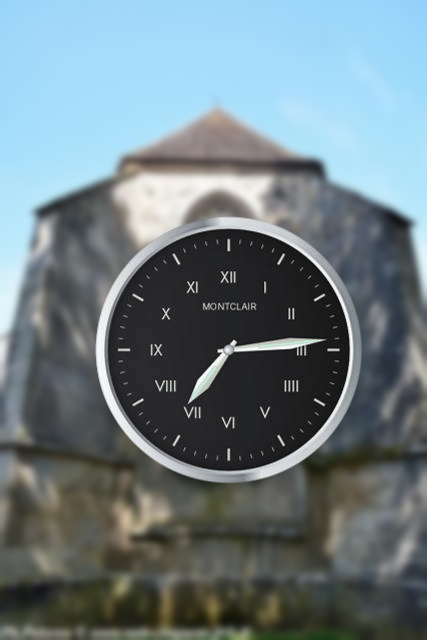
{"hour": 7, "minute": 14}
